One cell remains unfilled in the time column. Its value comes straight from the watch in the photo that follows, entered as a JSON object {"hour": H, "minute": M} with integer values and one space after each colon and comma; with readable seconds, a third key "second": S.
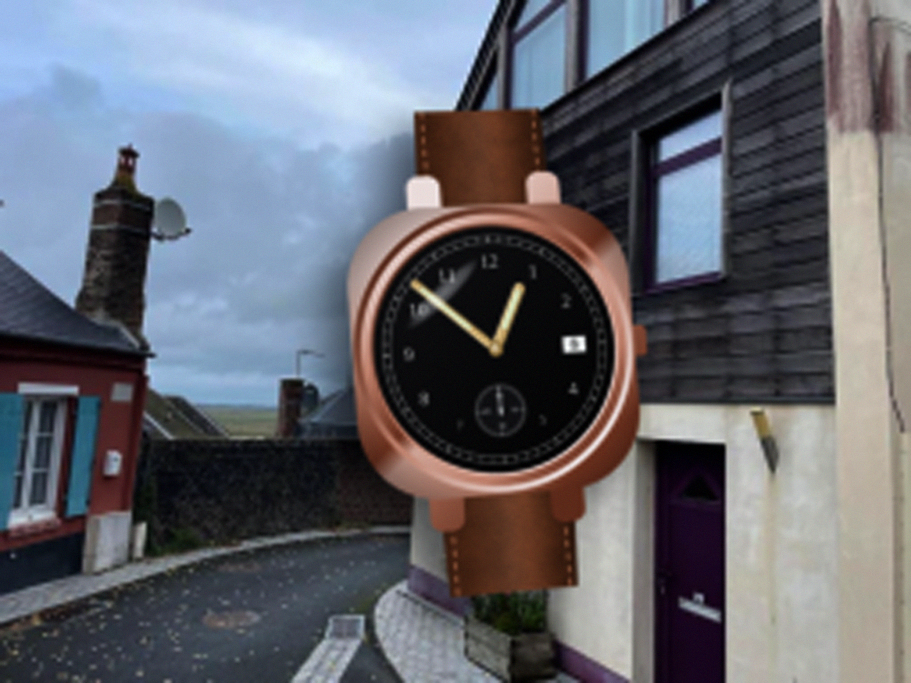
{"hour": 12, "minute": 52}
